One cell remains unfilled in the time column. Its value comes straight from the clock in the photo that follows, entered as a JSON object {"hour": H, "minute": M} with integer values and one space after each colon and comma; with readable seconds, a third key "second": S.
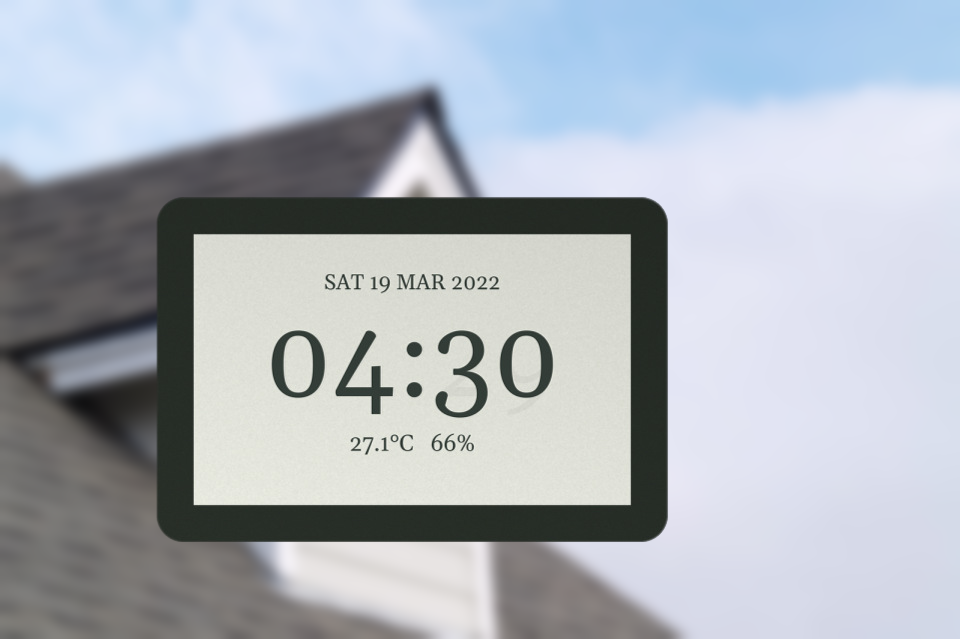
{"hour": 4, "minute": 30}
